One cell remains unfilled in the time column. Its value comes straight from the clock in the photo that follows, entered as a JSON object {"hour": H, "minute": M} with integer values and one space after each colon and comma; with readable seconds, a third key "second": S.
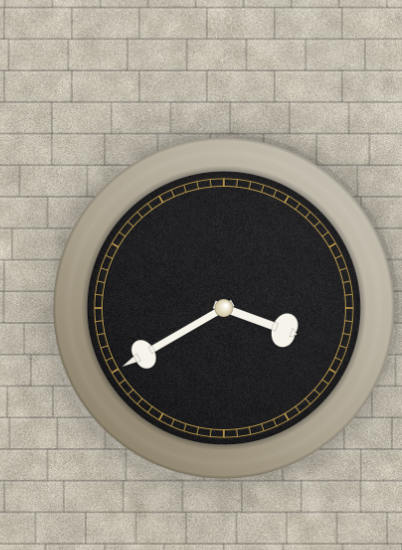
{"hour": 3, "minute": 40}
